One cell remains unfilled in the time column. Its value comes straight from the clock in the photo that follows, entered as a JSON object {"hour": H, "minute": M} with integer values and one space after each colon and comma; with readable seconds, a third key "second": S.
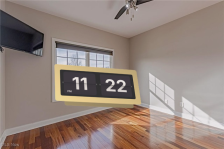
{"hour": 11, "minute": 22}
